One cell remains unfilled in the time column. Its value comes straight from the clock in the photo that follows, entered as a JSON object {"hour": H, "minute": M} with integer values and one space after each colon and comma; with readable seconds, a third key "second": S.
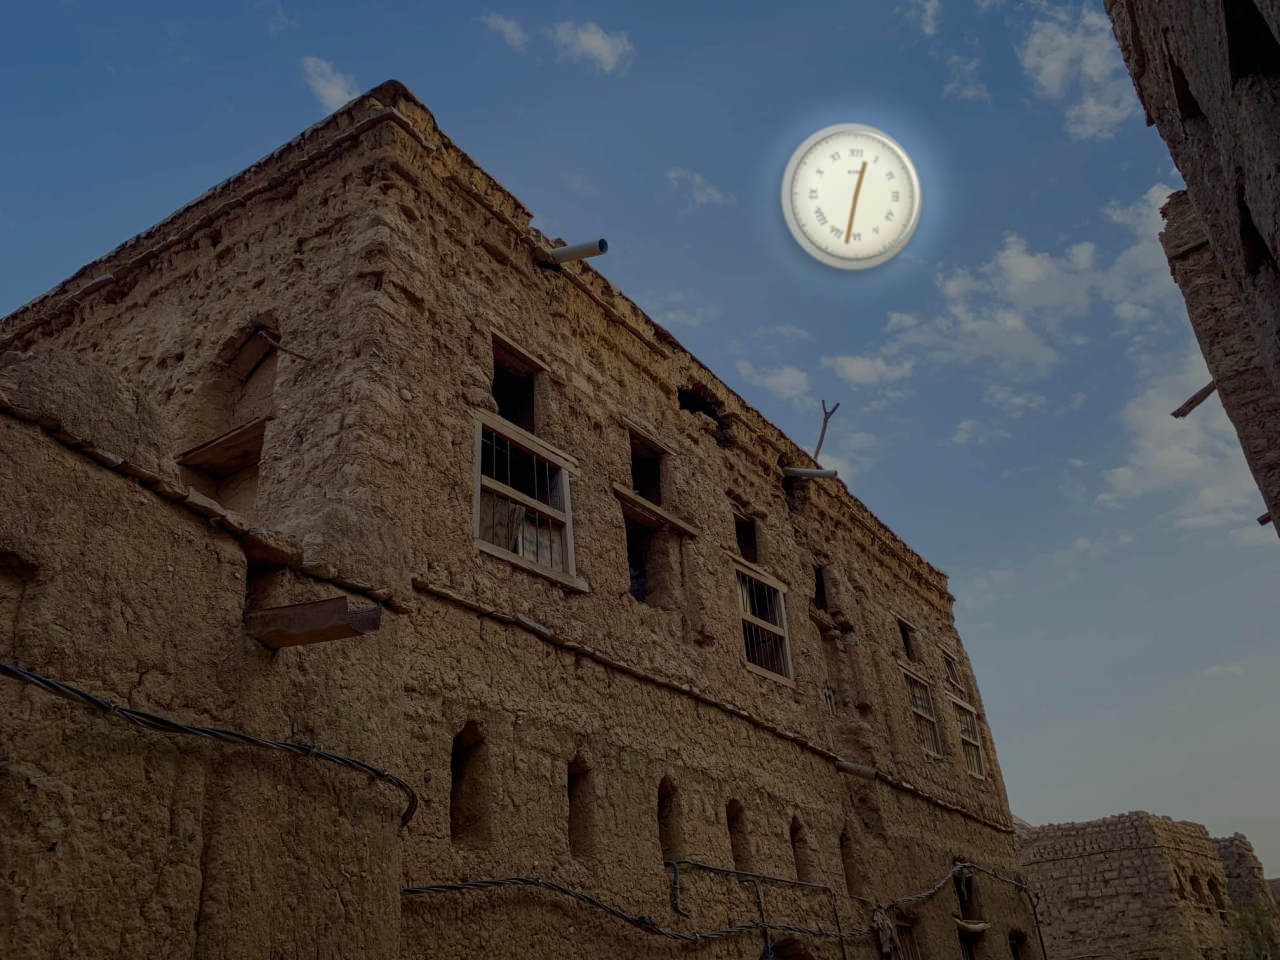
{"hour": 12, "minute": 32}
